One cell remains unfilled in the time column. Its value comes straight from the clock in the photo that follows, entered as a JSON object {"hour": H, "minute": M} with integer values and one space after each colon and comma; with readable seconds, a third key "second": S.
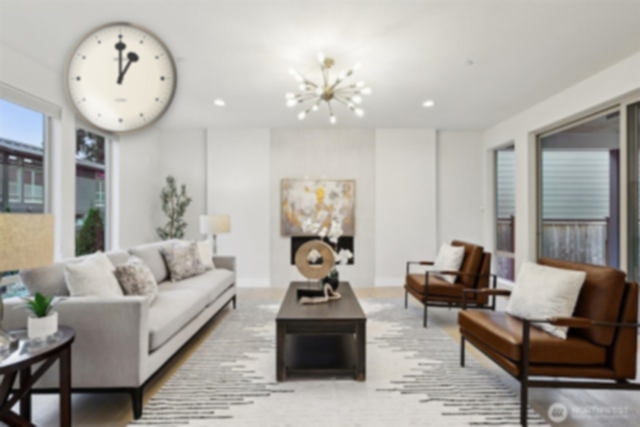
{"hour": 1, "minute": 0}
